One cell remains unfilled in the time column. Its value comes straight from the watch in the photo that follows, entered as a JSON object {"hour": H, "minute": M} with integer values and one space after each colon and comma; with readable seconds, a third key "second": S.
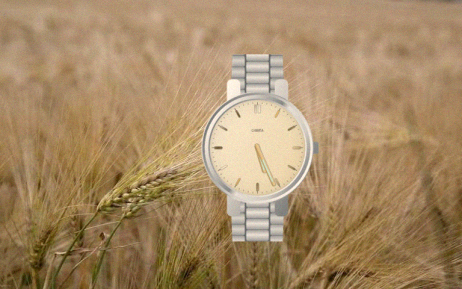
{"hour": 5, "minute": 26}
